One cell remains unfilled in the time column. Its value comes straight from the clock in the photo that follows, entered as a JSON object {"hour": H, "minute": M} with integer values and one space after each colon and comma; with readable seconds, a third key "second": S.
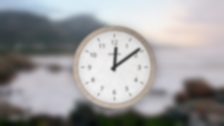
{"hour": 12, "minute": 9}
